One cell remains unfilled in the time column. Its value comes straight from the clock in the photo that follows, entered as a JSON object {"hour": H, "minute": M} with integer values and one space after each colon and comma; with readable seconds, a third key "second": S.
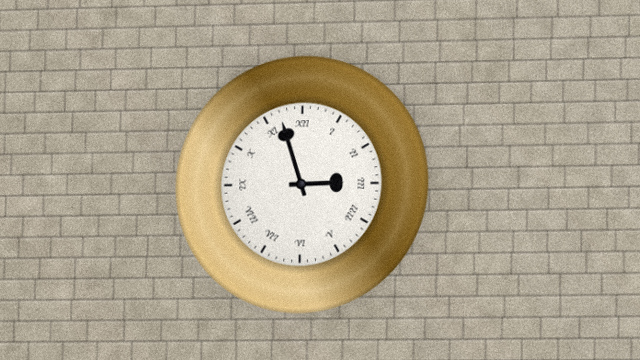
{"hour": 2, "minute": 57}
